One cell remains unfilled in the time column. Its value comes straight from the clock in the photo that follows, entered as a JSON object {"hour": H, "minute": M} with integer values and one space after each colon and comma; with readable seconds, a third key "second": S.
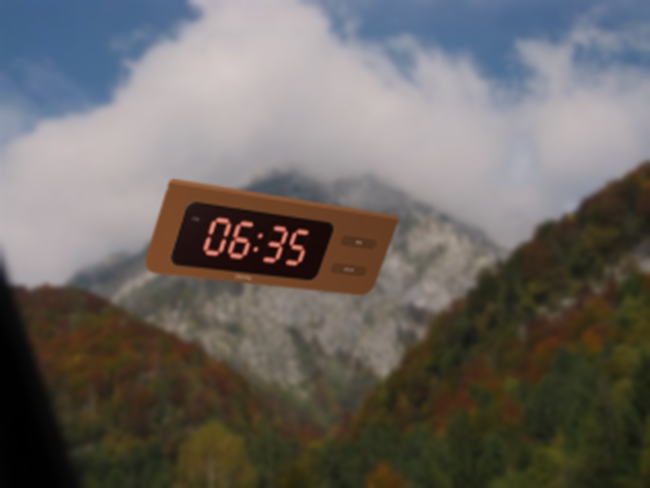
{"hour": 6, "minute": 35}
